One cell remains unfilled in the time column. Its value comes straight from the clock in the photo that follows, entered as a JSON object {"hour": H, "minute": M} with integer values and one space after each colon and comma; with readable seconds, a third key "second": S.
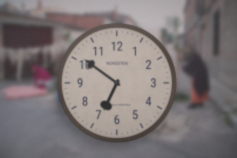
{"hour": 6, "minute": 51}
